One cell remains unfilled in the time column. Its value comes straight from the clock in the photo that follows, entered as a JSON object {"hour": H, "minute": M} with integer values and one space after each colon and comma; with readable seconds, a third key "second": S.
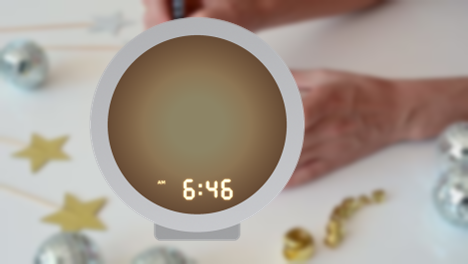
{"hour": 6, "minute": 46}
